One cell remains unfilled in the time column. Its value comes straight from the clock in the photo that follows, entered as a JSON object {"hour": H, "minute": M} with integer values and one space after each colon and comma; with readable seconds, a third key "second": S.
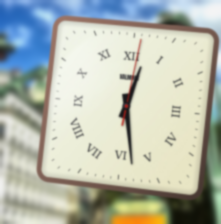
{"hour": 12, "minute": 28, "second": 1}
